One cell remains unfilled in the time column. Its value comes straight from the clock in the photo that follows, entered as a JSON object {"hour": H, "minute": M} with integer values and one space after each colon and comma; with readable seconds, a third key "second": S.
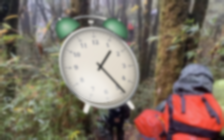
{"hour": 1, "minute": 24}
